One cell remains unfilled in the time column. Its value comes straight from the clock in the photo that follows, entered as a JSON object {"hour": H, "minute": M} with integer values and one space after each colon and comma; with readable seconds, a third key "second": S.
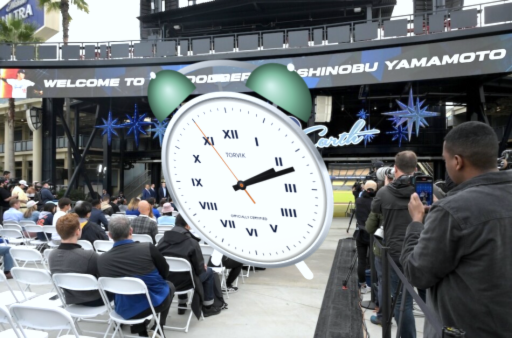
{"hour": 2, "minute": 11, "second": 55}
